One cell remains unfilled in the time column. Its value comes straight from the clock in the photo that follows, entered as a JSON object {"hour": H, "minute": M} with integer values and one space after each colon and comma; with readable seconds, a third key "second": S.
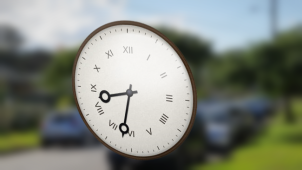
{"hour": 8, "minute": 32}
